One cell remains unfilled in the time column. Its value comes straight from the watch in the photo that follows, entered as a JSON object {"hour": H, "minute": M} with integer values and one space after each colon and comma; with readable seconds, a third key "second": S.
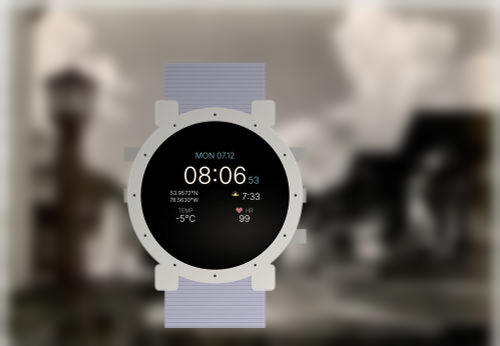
{"hour": 8, "minute": 6, "second": 53}
